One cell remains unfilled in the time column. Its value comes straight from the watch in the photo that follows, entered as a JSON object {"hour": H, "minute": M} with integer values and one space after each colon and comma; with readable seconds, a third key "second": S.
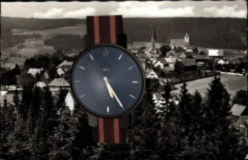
{"hour": 5, "minute": 25}
